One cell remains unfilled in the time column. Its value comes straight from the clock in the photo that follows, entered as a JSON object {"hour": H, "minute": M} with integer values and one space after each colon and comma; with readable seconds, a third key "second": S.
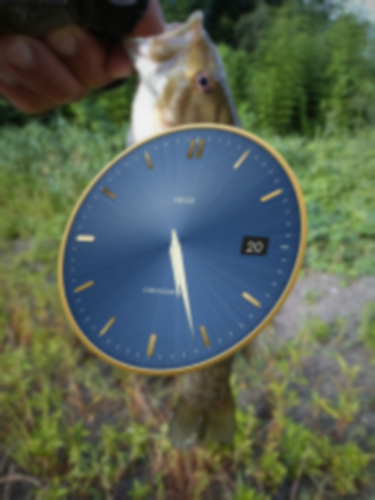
{"hour": 5, "minute": 26}
